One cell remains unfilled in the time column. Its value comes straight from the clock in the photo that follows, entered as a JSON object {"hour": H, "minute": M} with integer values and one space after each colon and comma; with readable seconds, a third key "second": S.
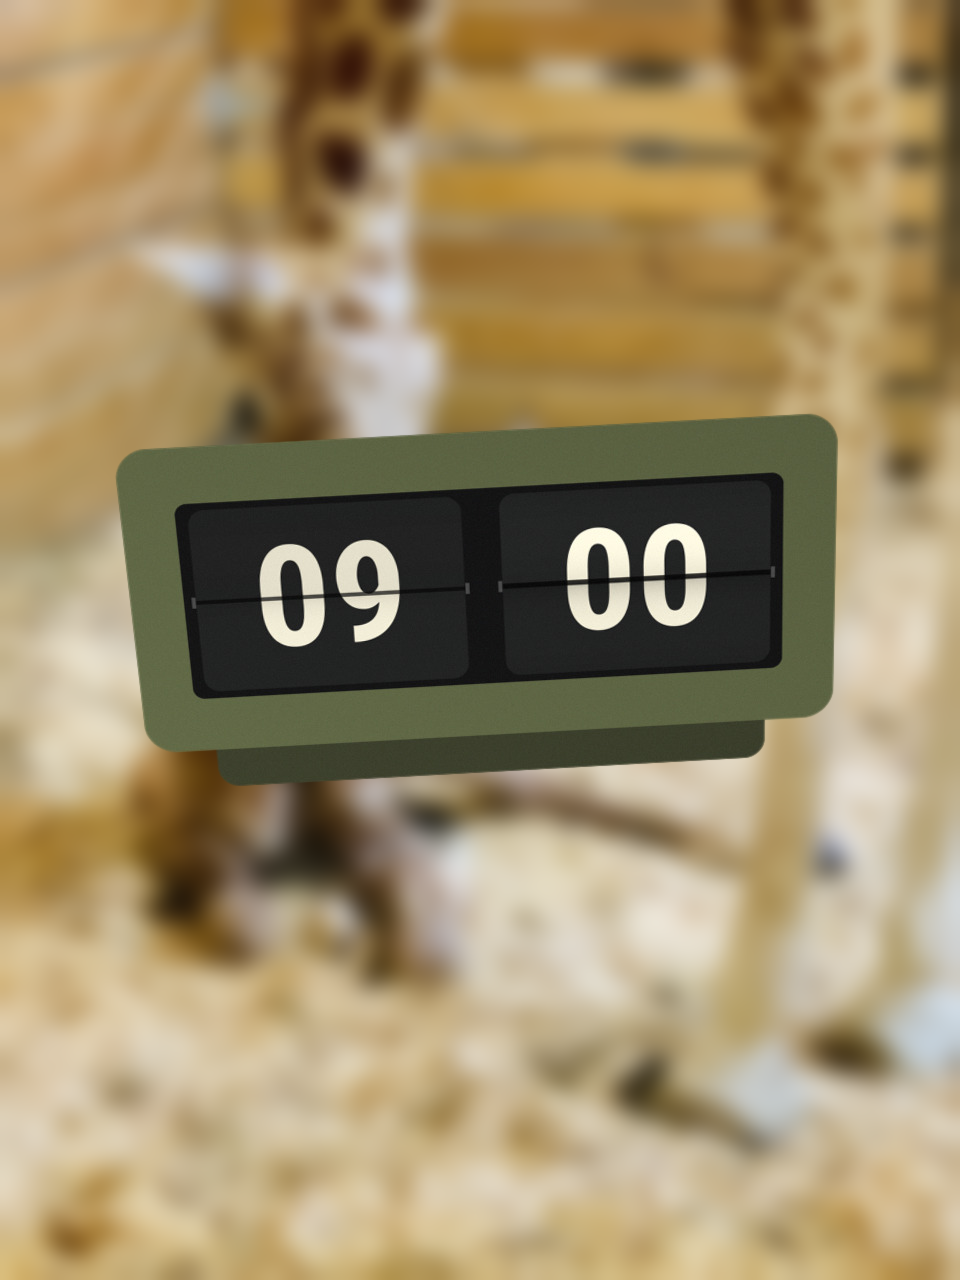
{"hour": 9, "minute": 0}
